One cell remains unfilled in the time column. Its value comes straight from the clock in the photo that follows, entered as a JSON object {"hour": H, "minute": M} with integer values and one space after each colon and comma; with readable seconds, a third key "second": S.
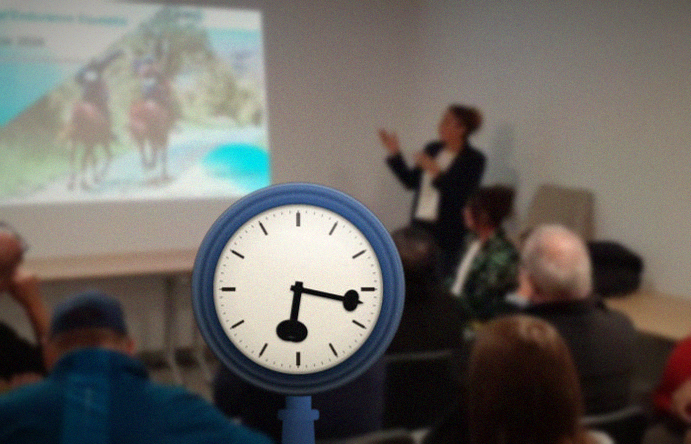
{"hour": 6, "minute": 17}
